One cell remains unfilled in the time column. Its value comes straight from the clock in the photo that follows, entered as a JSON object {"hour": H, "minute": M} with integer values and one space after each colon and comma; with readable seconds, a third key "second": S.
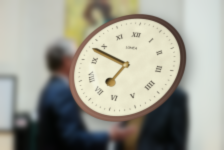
{"hour": 6, "minute": 48}
